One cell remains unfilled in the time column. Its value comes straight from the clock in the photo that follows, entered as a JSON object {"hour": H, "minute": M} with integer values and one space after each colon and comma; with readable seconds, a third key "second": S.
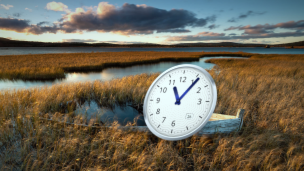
{"hour": 11, "minute": 6}
